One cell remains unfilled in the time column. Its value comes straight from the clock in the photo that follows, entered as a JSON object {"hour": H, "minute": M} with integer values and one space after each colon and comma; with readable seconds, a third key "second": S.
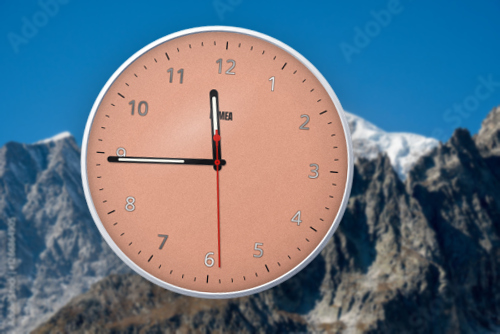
{"hour": 11, "minute": 44, "second": 29}
